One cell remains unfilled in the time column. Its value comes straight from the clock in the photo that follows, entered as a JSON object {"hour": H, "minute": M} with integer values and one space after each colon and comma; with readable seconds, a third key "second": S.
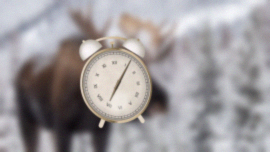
{"hour": 7, "minute": 6}
